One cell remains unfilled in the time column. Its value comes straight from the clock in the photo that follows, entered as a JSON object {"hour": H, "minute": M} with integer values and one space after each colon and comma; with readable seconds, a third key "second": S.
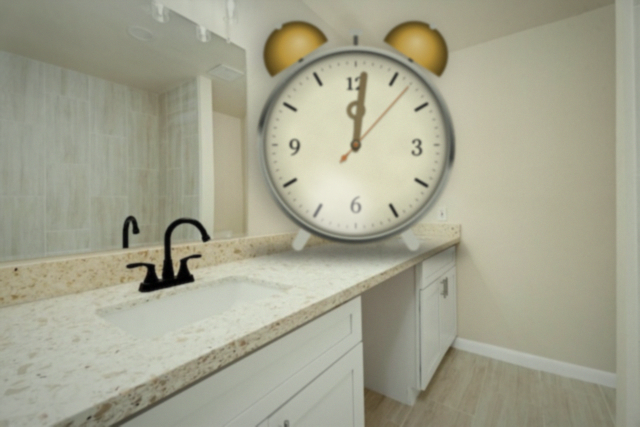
{"hour": 12, "minute": 1, "second": 7}
